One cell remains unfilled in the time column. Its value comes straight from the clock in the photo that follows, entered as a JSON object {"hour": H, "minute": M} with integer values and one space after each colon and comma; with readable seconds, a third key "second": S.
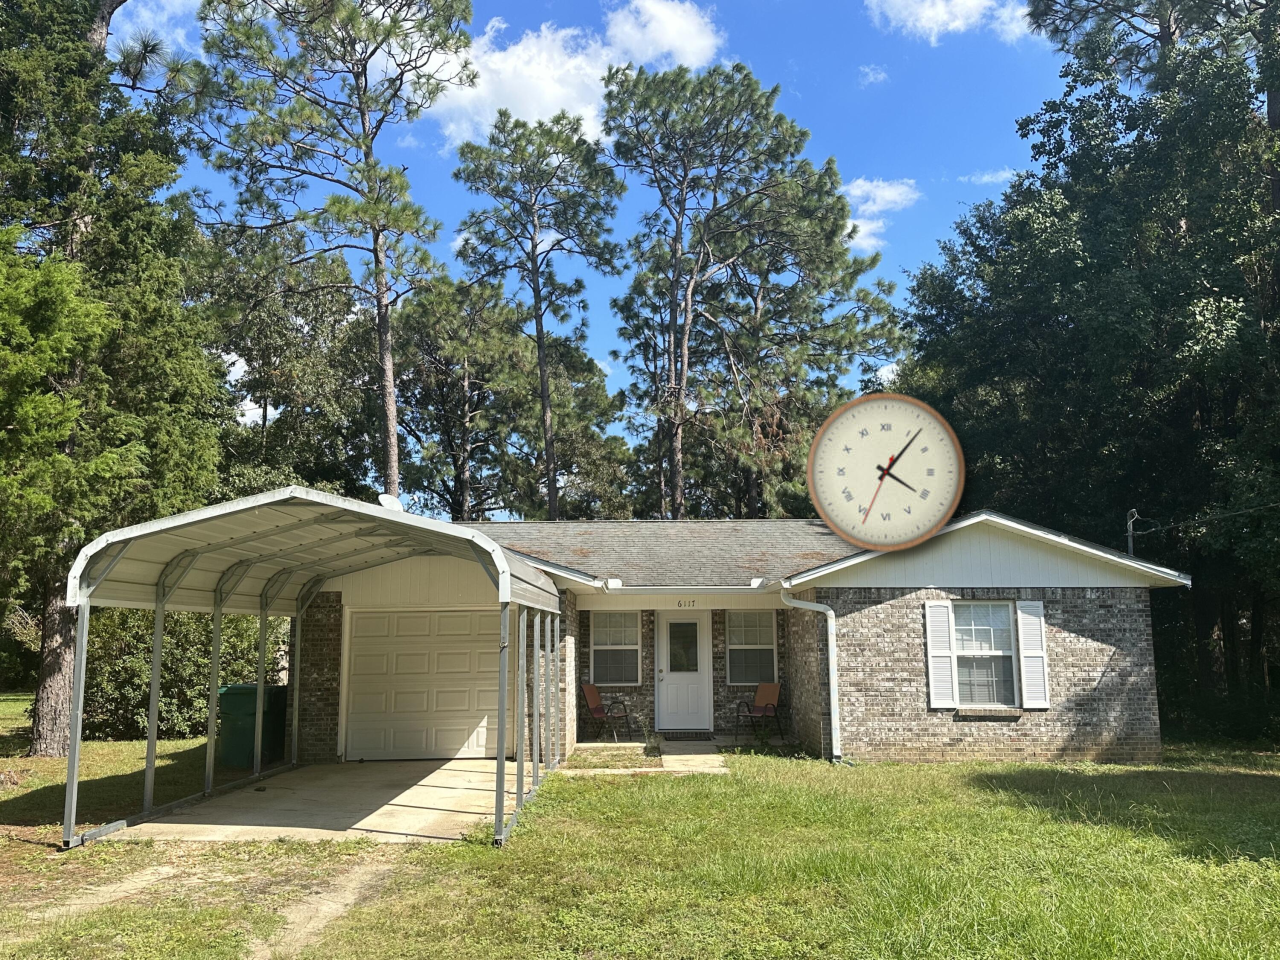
{"hour": 4, "minute": 6, "second": 34}
